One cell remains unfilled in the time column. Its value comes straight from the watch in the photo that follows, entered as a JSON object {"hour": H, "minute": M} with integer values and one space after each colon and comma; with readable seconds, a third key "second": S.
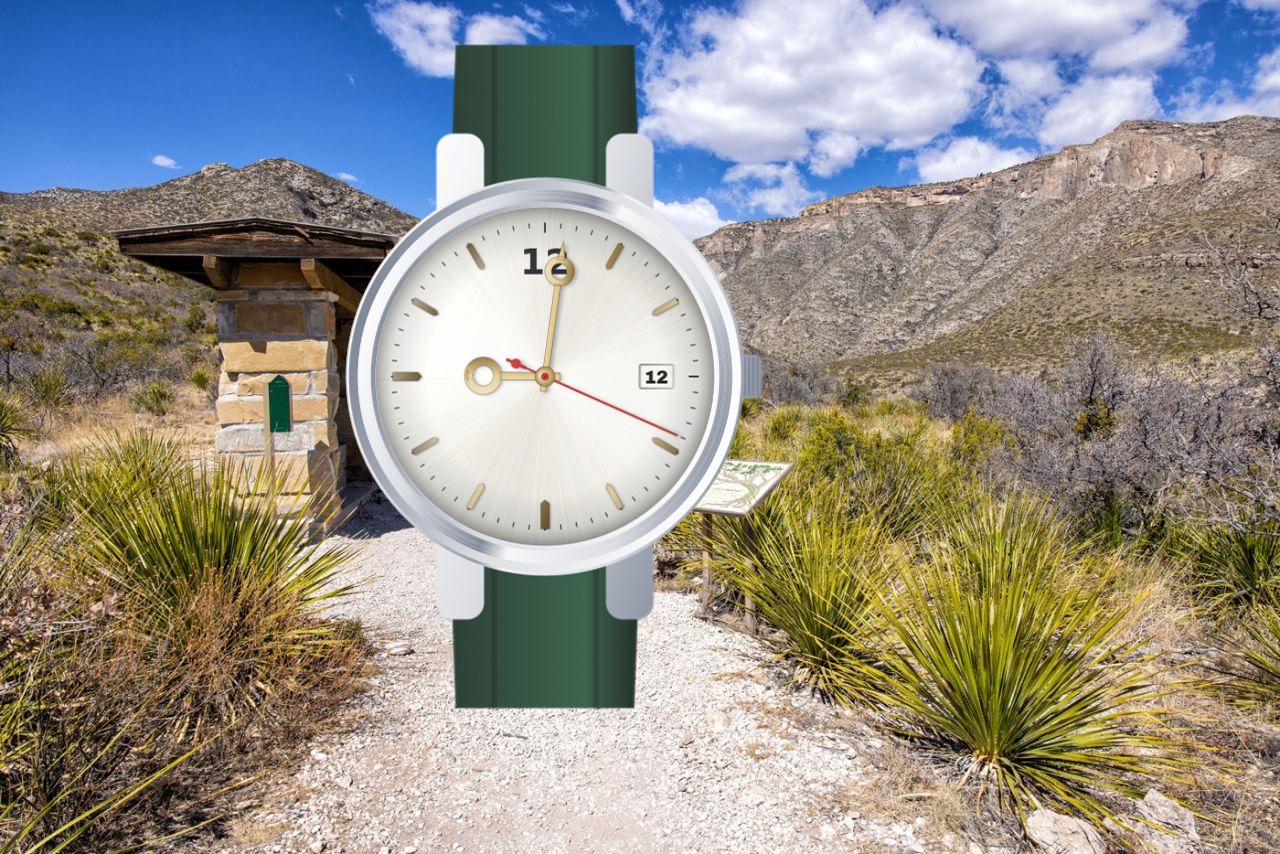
{"hour": 9, "minute": 1, "second": 19}
